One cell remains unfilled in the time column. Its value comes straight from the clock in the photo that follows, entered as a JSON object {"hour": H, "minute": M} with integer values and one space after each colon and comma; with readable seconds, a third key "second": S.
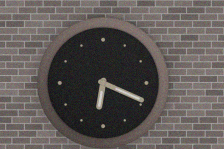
{"hour": 6, "minute": 19}
